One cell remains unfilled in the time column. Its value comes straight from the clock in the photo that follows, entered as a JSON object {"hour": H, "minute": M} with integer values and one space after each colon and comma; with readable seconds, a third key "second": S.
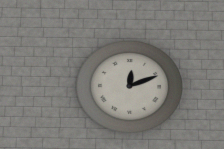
{"hour": 12, "minute": 11}
